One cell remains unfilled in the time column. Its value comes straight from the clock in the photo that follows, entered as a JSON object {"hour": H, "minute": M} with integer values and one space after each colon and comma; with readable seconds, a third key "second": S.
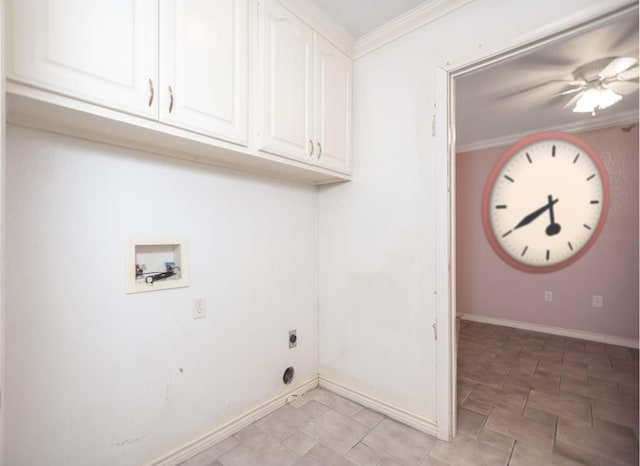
{"hour": 5, "minute": 40}
